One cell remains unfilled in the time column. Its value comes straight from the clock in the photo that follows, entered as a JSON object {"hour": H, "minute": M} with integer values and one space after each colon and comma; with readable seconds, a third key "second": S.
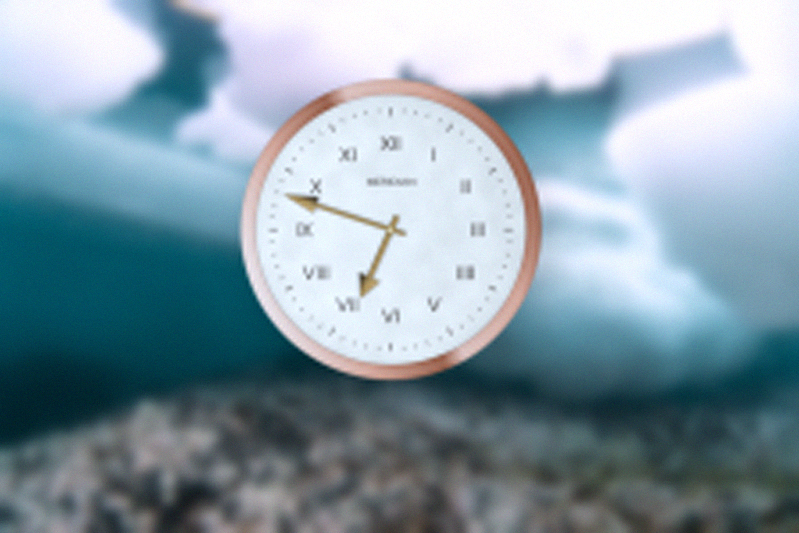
{"hour": 6, "minute": 48}
